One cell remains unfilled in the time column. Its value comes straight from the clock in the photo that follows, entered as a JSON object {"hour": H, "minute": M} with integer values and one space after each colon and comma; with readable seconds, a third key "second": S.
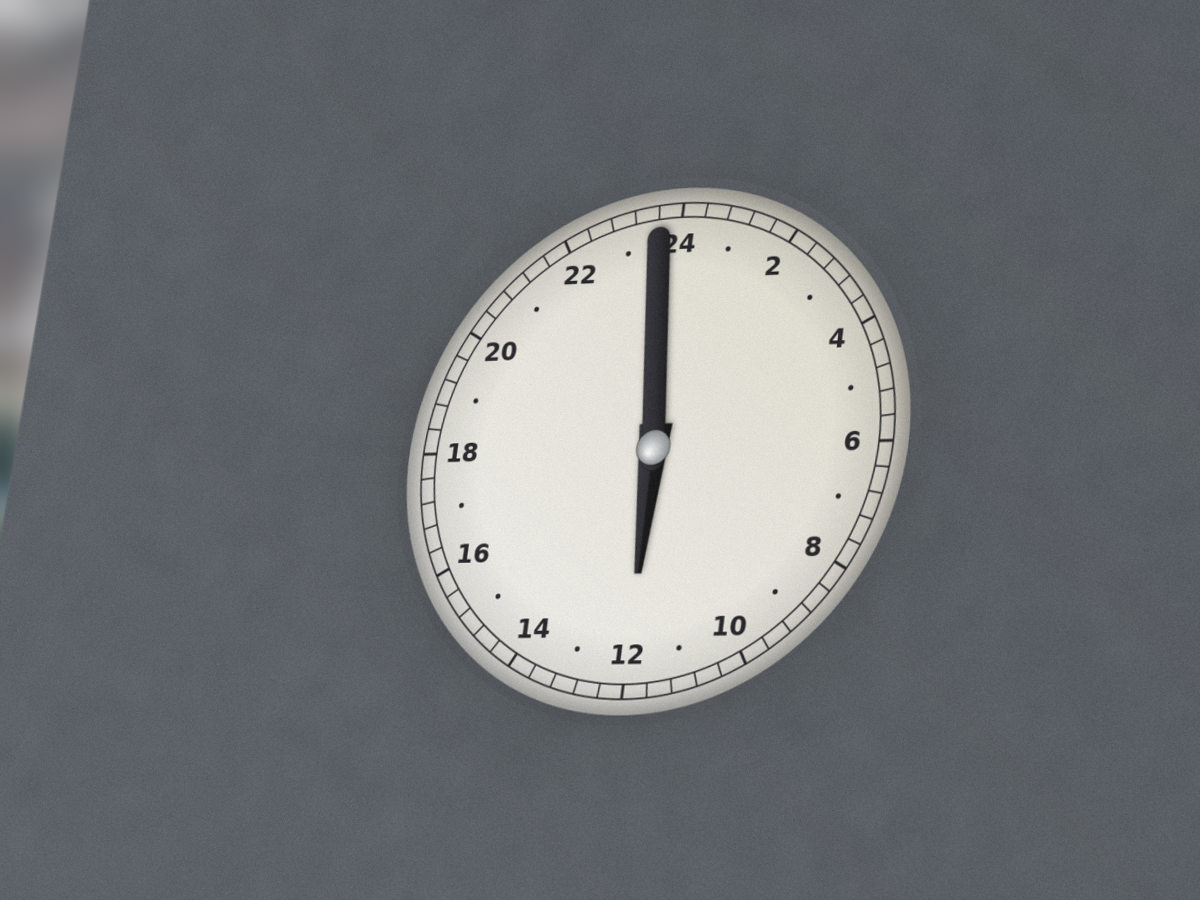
{"hour": 11, "minute": 59}
